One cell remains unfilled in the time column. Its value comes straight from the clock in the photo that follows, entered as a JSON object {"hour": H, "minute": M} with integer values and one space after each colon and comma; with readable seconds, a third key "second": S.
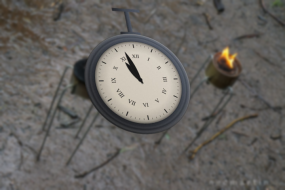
{"hour": 10, "minute": 57}
